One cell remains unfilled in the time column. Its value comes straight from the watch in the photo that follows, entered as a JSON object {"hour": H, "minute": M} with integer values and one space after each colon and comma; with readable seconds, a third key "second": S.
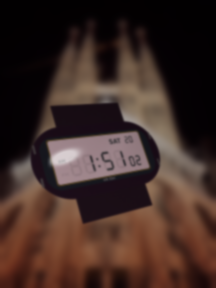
{"hour": 1, "minute": 51}
